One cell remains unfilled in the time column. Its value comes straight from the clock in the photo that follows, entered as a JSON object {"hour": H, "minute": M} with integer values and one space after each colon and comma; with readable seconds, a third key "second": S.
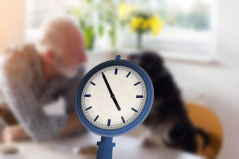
{"hour": 4, "minute": 55}
